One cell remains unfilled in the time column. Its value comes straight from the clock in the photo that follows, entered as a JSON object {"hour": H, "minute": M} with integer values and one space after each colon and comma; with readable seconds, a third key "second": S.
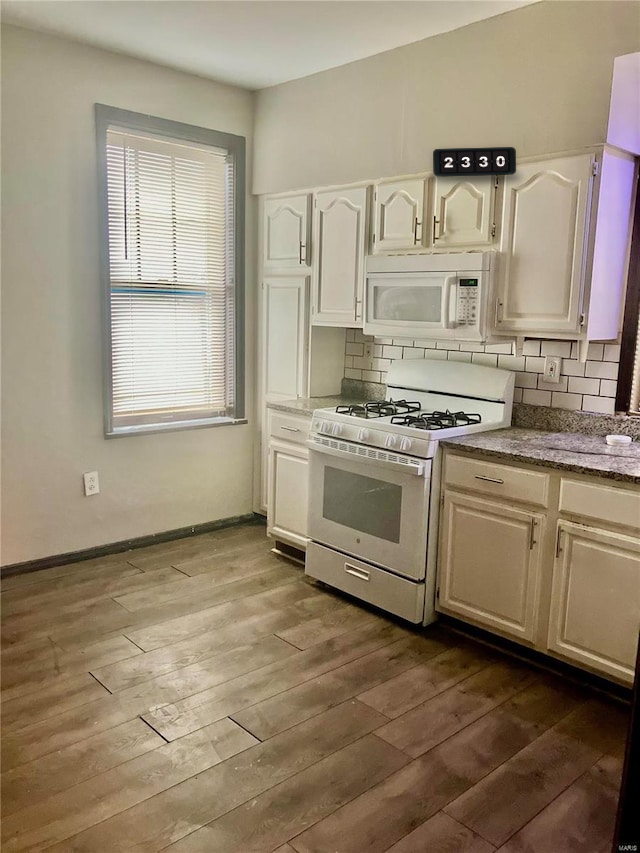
{"hour": 23, "minute": 30}
